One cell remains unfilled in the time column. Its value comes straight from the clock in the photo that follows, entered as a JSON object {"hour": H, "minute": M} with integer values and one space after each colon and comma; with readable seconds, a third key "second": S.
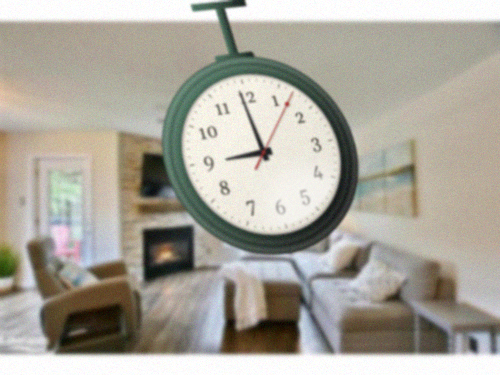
{"hour": 8, "minute": 59, "second": 7}
